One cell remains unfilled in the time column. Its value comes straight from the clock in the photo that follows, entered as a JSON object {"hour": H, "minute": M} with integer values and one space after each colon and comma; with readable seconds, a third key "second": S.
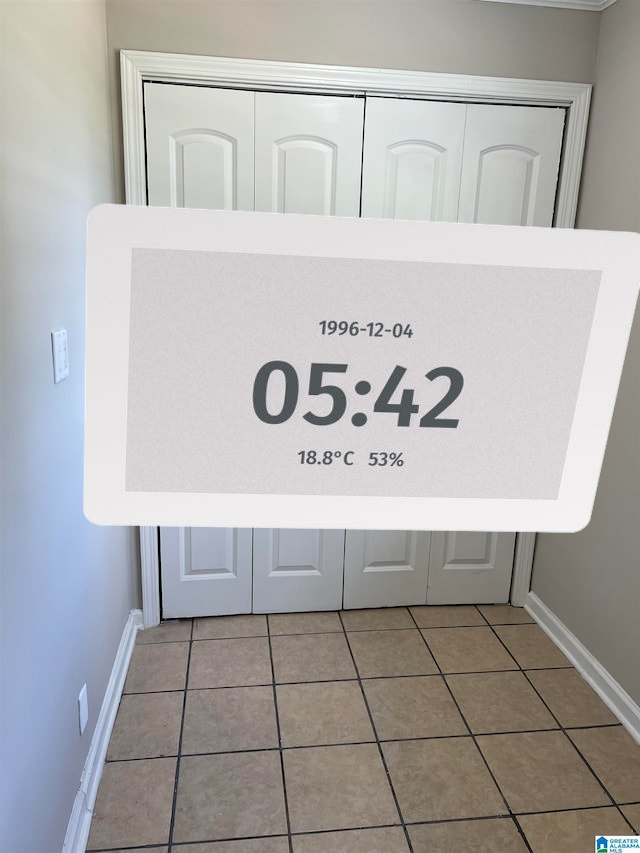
{"hour": 5, "minute": 42}
